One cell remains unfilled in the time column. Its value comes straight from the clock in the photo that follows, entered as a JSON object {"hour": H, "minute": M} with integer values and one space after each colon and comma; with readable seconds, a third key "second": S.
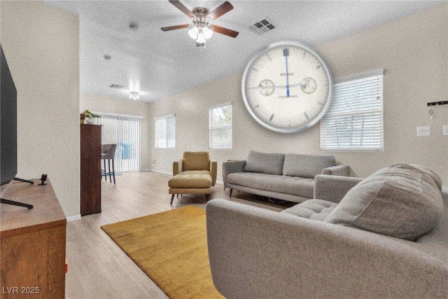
{"hour": 2, "minute": 45}
